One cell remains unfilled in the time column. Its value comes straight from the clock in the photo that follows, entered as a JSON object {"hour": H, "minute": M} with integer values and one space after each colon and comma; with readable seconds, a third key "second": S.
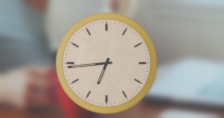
{"hour": 6, "minute": 44}
